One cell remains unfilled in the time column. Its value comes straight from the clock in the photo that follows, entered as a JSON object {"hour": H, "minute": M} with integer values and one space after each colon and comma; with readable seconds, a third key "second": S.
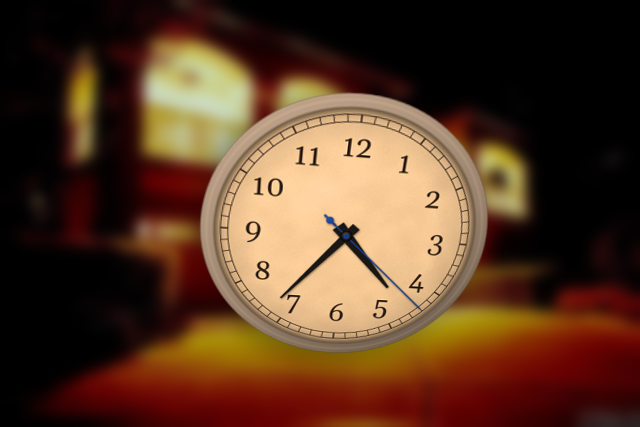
{"hour": 4, "minute": 36, "second": 22}
